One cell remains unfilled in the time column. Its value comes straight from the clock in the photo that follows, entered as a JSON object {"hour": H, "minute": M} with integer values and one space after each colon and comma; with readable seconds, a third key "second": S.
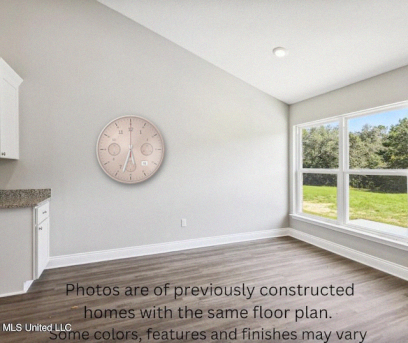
{"hour": 5, "minute": 33}
